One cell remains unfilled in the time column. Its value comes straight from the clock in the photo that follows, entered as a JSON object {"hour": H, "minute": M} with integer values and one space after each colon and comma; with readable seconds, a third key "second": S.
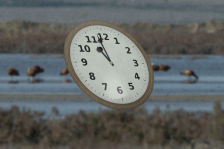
{"hour": 10, "minute": 58}
